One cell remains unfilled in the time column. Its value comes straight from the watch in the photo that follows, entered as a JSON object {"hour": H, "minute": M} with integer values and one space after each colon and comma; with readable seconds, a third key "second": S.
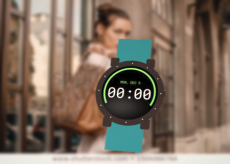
{"hour": 0, "minute": 0}
